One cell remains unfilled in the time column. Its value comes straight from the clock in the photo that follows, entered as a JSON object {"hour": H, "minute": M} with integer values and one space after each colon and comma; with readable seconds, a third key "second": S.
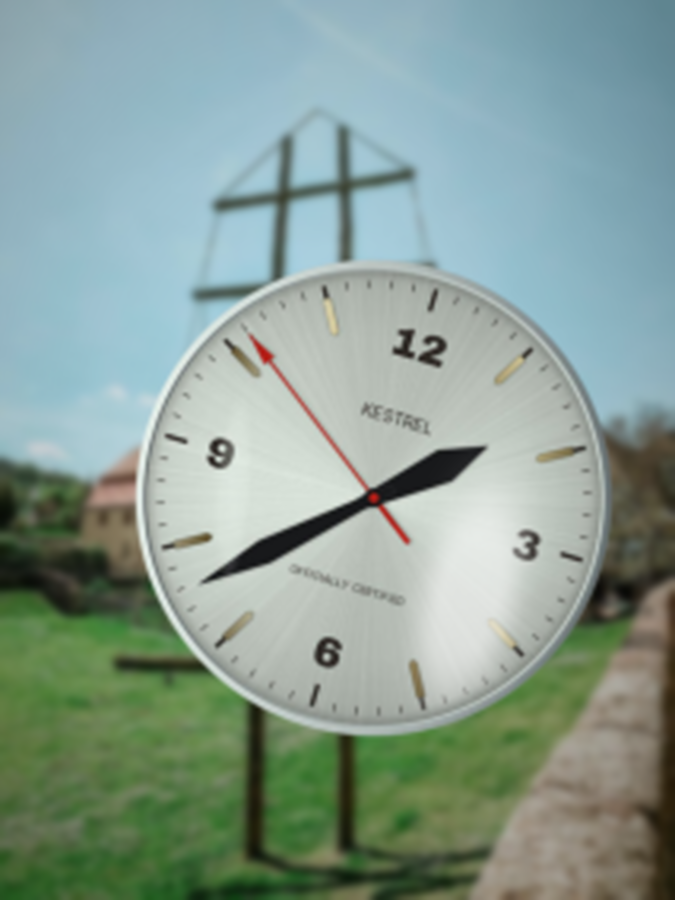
{"hour": 1, "minute": 37, "second": 51}
